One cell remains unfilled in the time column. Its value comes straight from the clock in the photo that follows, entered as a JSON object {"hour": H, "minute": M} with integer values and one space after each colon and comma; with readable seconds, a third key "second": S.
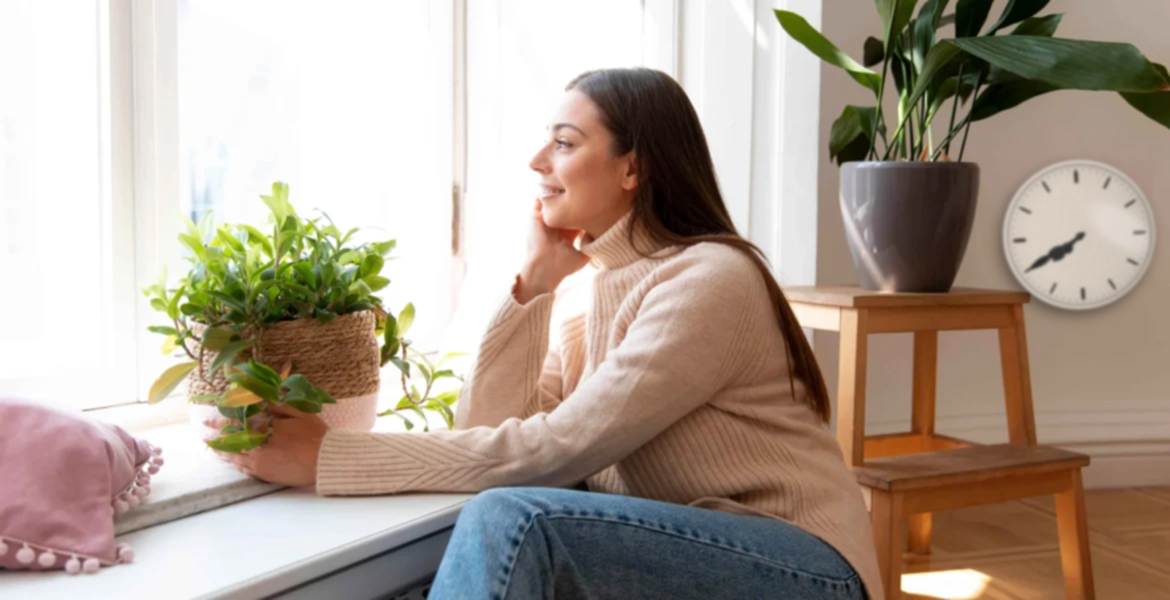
{"hour": 7, "minute": 40}
